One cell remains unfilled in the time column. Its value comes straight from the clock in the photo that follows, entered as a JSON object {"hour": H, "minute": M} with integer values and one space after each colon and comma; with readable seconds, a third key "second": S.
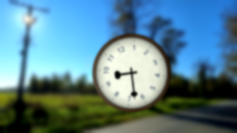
{"hour": 9, "minute": 33}
